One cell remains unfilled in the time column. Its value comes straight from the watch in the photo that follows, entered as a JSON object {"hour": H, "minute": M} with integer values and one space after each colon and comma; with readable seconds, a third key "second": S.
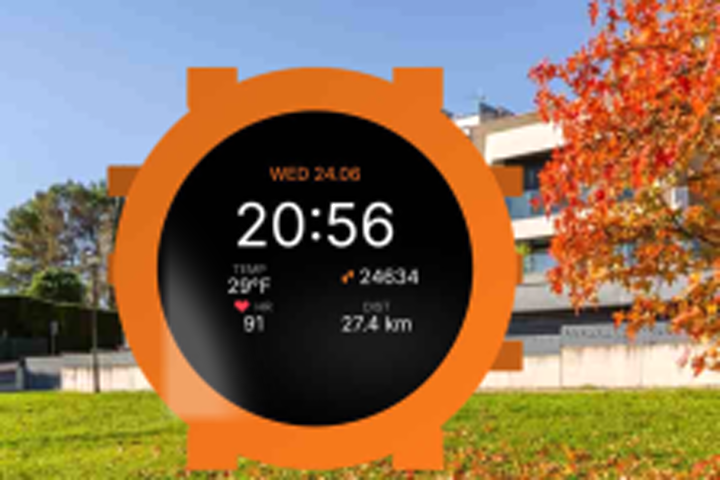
{"hour": 20, "minute": 56}
